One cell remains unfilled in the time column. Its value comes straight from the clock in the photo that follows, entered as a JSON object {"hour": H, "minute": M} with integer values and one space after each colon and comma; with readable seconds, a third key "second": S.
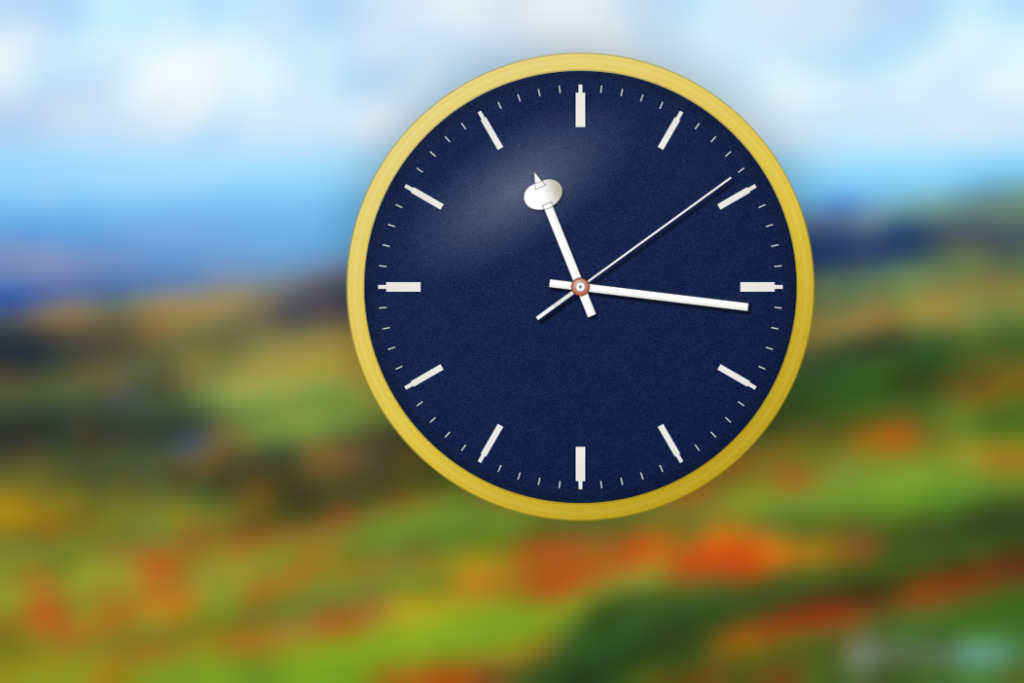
{"hour": 11, "minute": 16, "second": 9}
